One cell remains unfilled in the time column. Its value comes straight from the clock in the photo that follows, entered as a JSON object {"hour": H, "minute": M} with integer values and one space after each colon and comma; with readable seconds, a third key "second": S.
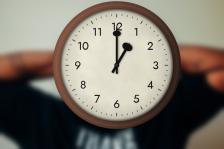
{"hour": 1, "minute": 0}
